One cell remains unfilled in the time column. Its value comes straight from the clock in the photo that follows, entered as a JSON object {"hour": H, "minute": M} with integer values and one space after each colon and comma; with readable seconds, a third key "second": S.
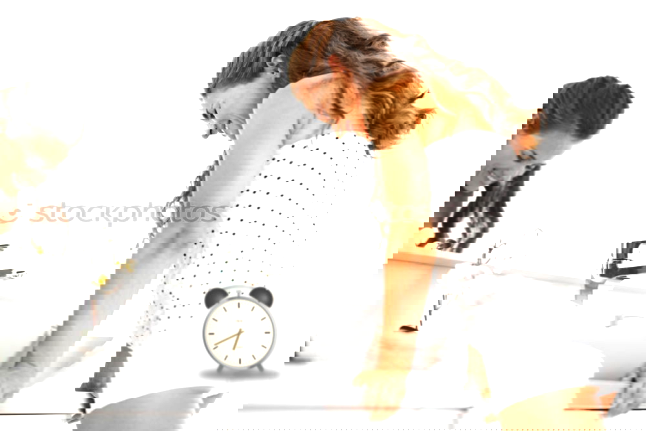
{"hour": 6, "minute": 41}
